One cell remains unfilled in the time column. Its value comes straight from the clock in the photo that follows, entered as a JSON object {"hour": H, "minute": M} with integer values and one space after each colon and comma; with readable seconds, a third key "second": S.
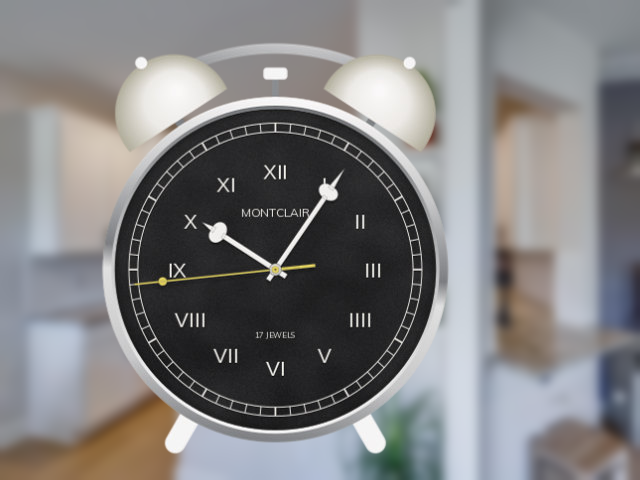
{"hour": 10, "minute": 5, "second": 44}
